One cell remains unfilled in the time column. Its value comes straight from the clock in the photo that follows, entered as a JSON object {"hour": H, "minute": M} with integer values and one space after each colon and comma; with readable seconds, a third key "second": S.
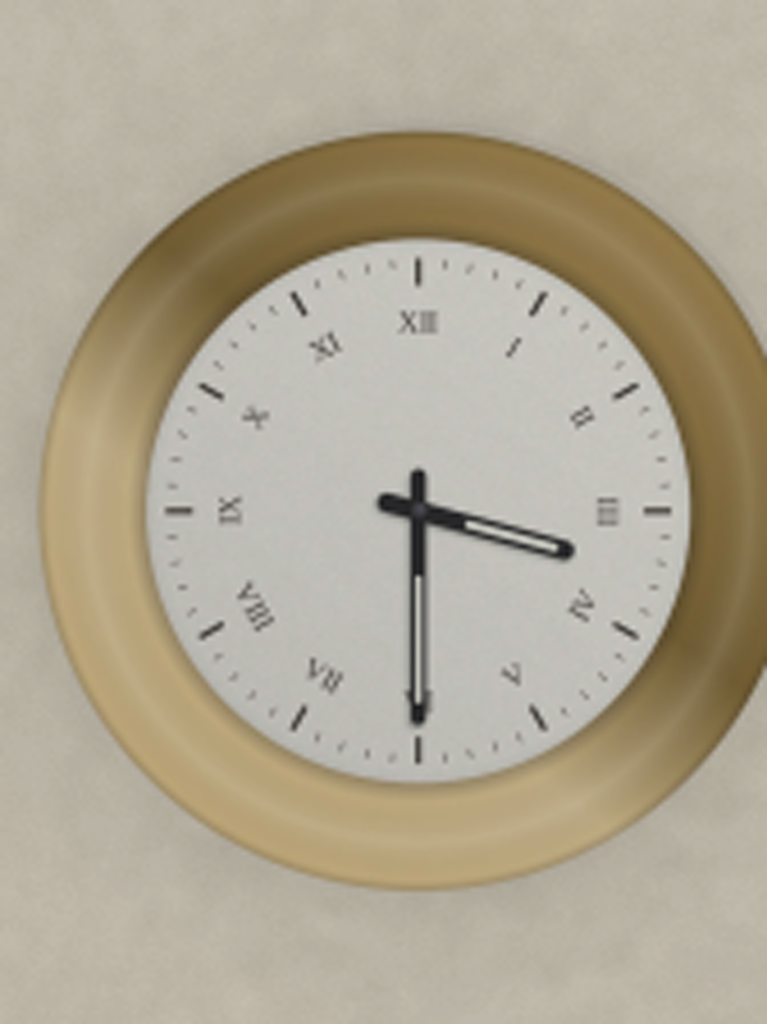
{"hour": 3, "minute": 30}
